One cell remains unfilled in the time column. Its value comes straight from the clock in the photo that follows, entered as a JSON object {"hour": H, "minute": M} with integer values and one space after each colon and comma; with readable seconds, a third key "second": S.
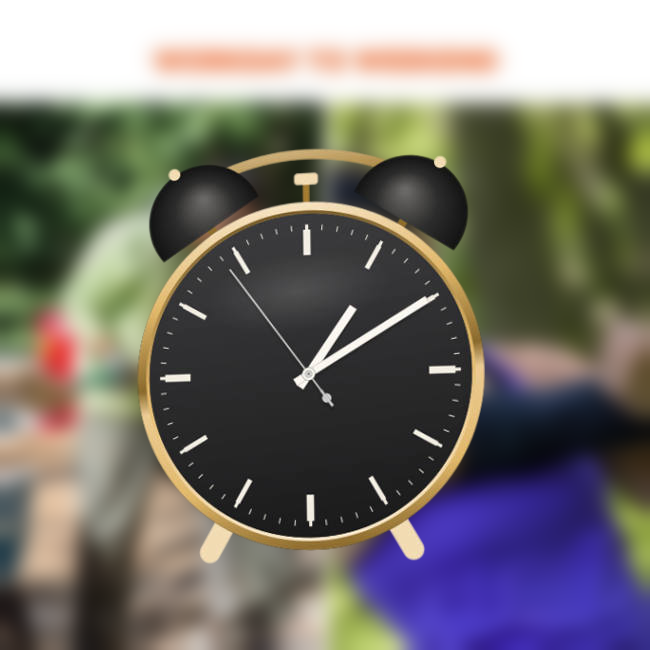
{"hour": 1, "minute": 9, "second": 54}
